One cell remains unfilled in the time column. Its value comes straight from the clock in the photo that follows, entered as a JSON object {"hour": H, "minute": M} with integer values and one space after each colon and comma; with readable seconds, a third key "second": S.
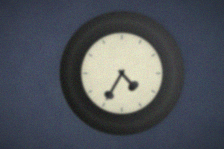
{"hour": 4, "minute": 35}
